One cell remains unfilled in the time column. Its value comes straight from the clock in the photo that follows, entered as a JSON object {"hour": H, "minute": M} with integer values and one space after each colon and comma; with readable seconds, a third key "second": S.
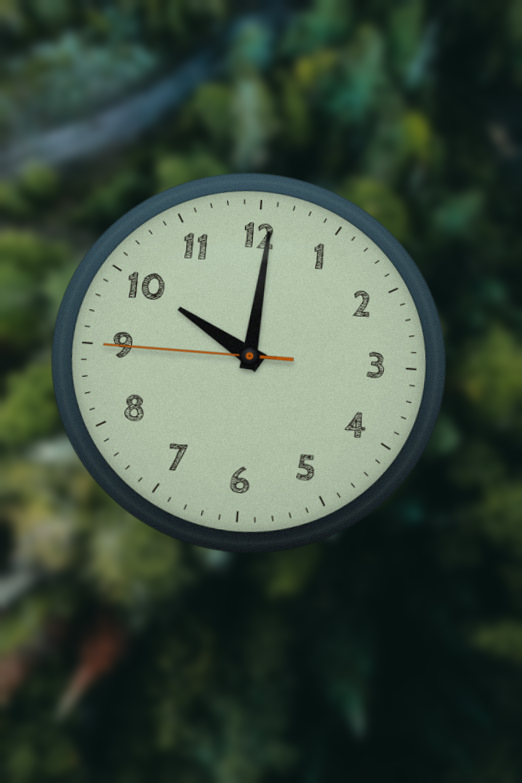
{"hour": 10, "minute": 0, "second": 45}
